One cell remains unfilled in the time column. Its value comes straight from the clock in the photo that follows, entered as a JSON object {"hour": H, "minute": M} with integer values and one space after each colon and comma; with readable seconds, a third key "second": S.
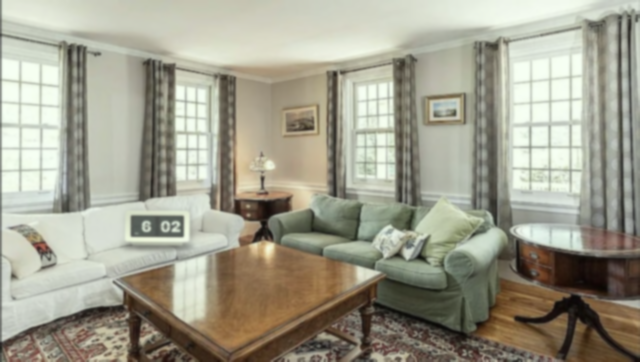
{"hour": 6, "minute": 2}
